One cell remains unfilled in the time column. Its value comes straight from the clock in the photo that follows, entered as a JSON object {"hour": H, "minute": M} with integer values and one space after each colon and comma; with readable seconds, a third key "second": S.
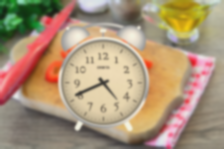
{"hour": 4, "minute": 41}
